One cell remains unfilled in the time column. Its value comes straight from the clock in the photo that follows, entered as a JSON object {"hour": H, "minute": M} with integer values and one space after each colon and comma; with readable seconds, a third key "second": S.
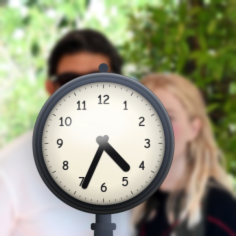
{"hour": 4, "minute": 34}
